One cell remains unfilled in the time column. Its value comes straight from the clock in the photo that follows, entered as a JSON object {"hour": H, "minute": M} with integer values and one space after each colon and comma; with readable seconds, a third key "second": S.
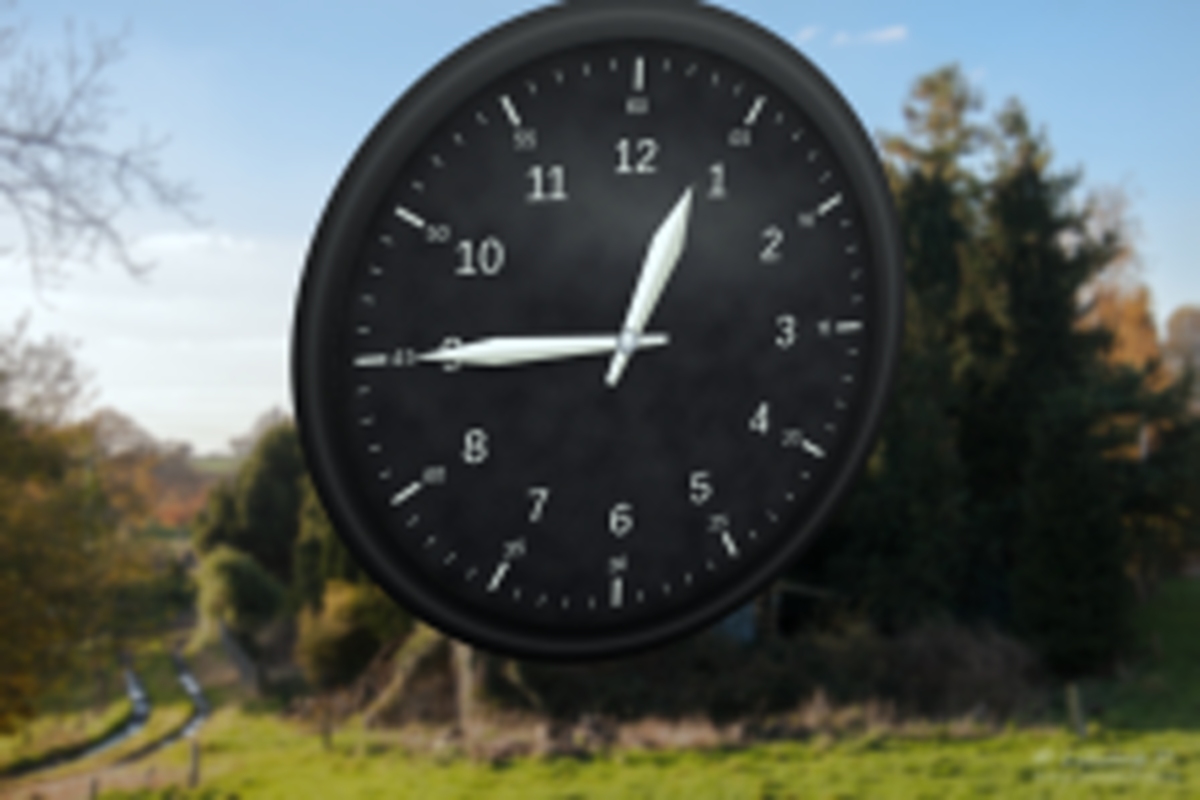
{"hour": 12, "minute": 45}
